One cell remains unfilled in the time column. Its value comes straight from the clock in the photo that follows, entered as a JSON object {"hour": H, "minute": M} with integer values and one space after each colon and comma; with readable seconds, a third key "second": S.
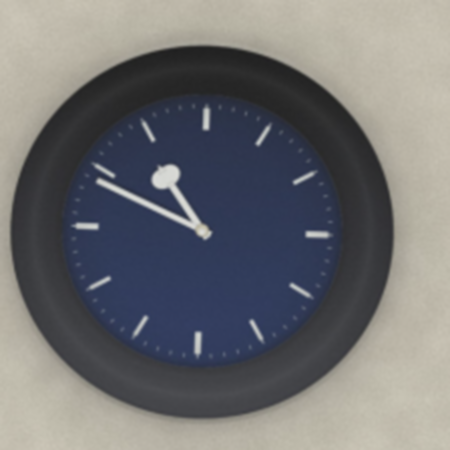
{"hour": 10, "minute": 49}
